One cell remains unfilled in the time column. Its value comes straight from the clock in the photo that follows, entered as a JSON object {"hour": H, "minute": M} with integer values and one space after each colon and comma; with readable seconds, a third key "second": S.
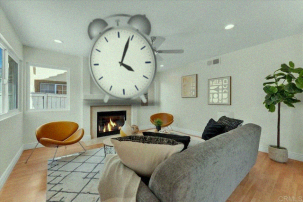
{"hour": 4, "minute": 4}
